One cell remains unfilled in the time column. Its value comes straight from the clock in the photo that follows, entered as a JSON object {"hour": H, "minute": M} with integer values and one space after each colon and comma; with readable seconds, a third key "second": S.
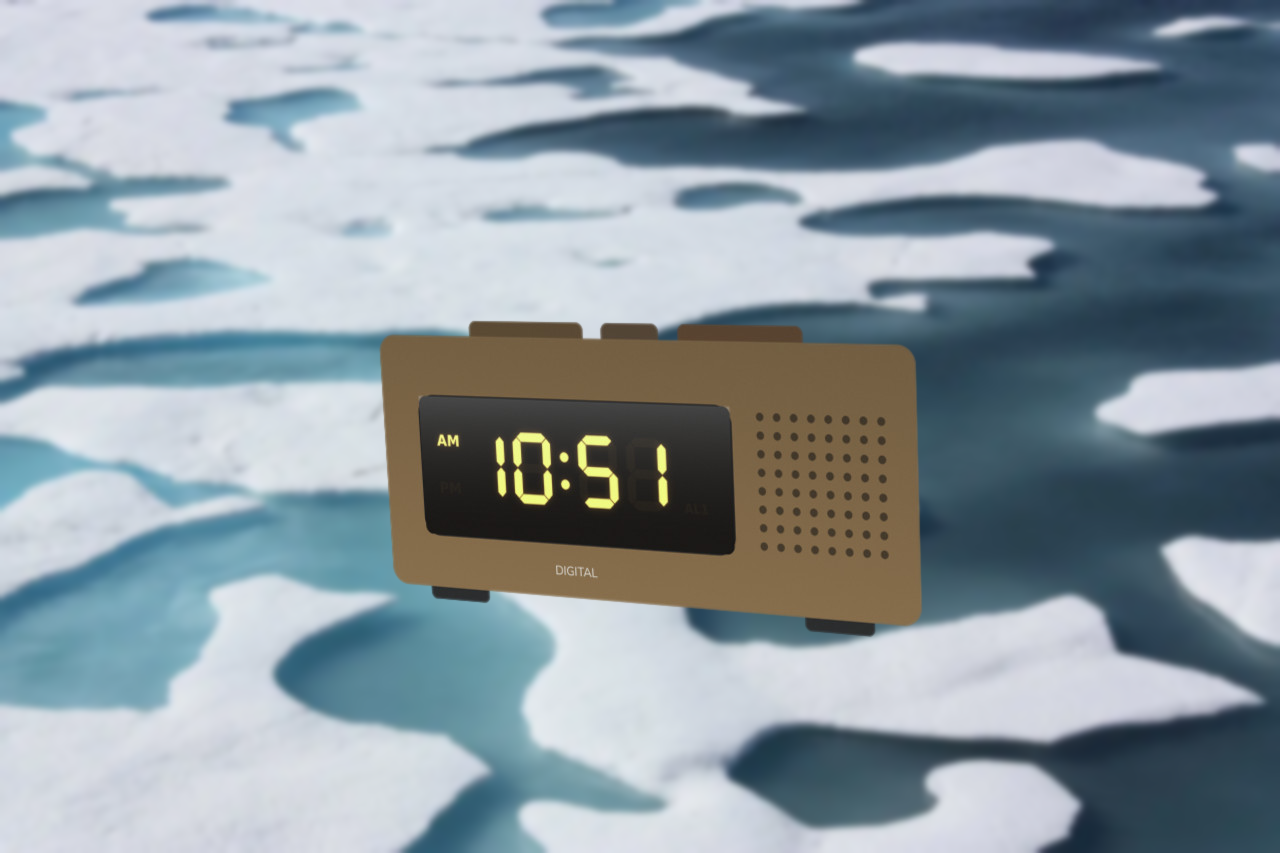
{"hour": 10, "minute": 51}
